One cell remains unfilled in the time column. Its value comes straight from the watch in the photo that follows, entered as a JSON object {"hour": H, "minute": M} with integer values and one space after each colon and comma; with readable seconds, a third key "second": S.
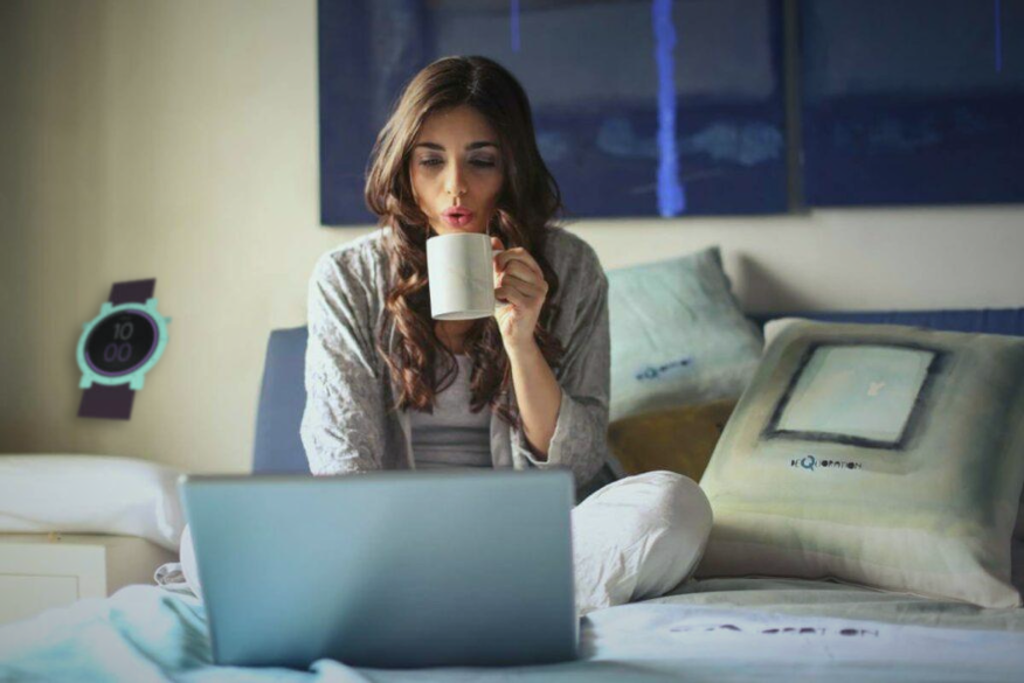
{"hour": 10, "minute": 0}
